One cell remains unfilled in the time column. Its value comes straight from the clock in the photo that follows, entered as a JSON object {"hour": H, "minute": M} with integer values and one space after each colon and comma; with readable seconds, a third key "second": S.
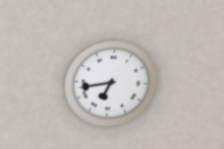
{"hour": 6, "minute": 43}
